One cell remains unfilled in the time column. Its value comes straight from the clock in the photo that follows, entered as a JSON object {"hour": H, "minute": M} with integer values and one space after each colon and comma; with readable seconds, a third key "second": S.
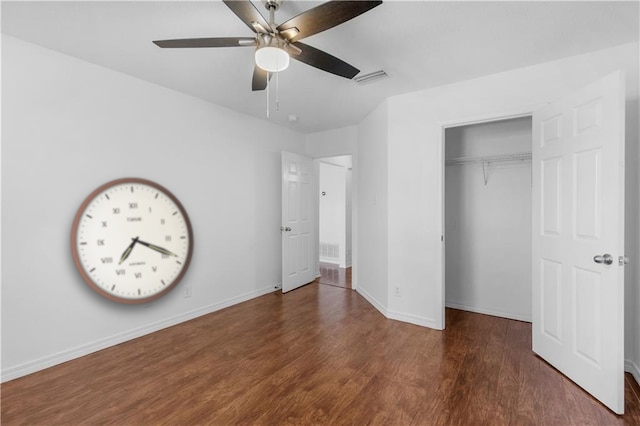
{"hour": 7, "minute": 19}
